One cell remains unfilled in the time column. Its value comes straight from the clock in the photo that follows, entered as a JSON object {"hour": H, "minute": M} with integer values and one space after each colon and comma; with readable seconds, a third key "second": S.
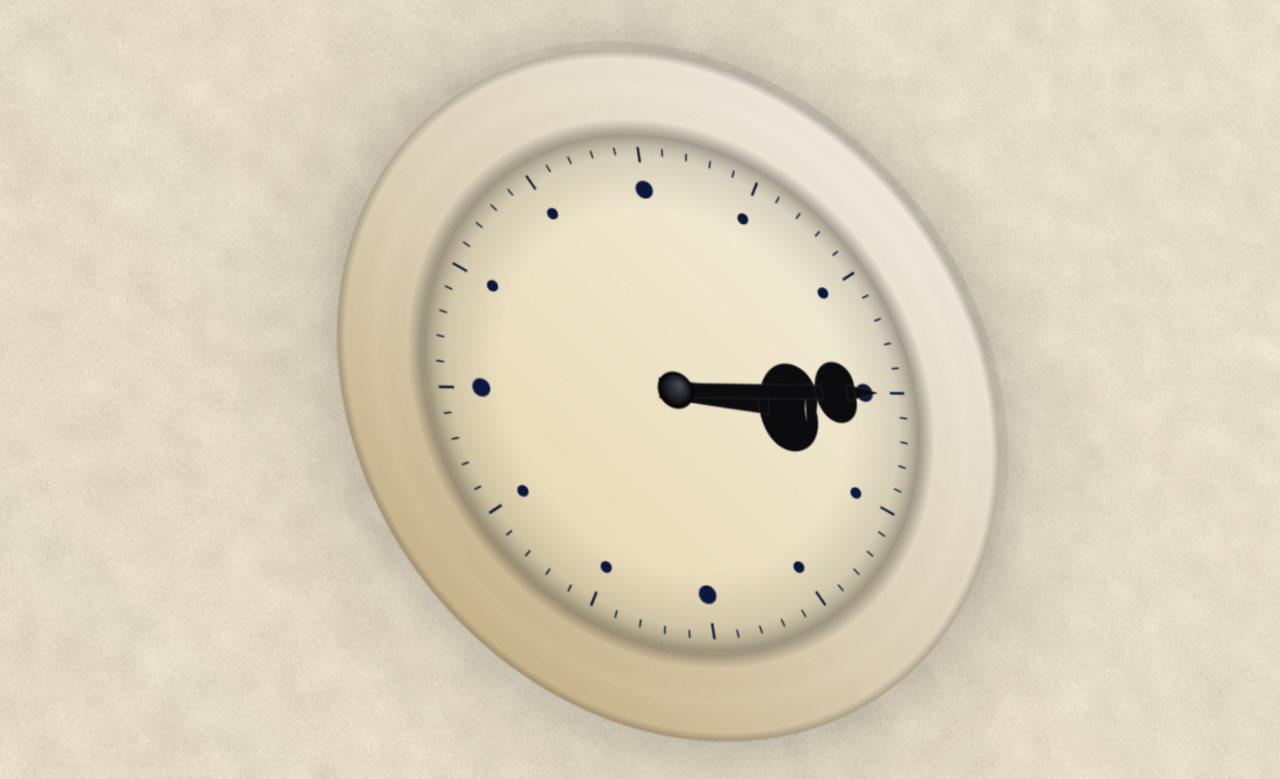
{"hour": 3, "minute": 15}
